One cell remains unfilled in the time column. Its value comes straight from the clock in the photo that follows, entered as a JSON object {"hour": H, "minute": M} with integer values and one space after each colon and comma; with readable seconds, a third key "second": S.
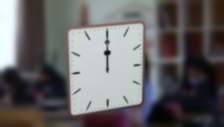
{"hour": 12, "minute": 0}
